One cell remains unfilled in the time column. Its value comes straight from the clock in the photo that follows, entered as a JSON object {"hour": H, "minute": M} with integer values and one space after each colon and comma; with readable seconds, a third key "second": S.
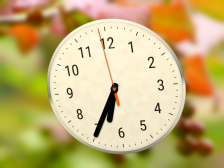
{"hour": 6, "minute": 34, "second": 59}
